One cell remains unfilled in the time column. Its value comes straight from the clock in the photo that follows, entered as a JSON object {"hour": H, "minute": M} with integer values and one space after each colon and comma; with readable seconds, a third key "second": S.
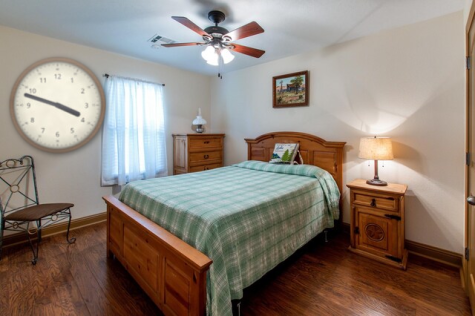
{"hour": 3, "minute": 48}
